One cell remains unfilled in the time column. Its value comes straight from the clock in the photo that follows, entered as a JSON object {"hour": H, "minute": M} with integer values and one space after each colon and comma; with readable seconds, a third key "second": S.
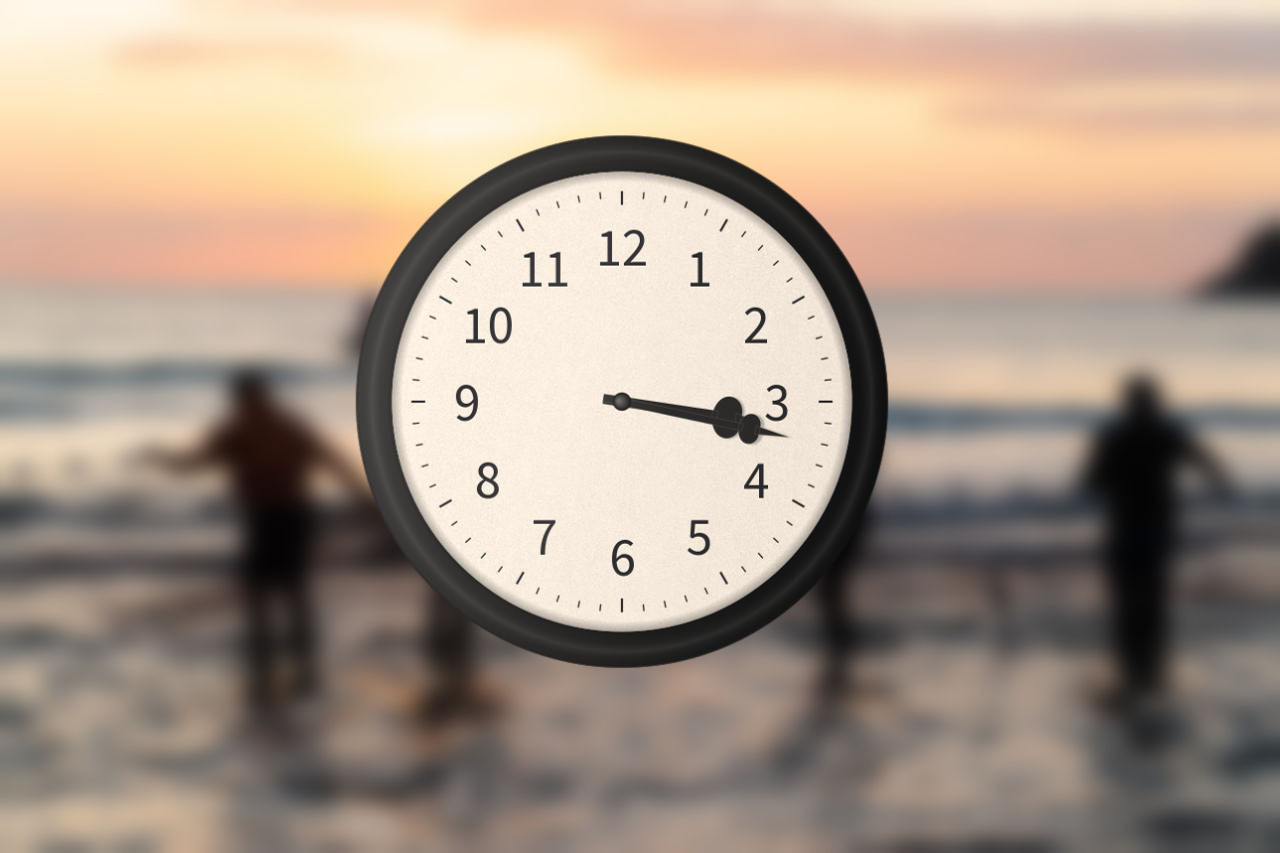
{"hour": 3, "minute": 17}
